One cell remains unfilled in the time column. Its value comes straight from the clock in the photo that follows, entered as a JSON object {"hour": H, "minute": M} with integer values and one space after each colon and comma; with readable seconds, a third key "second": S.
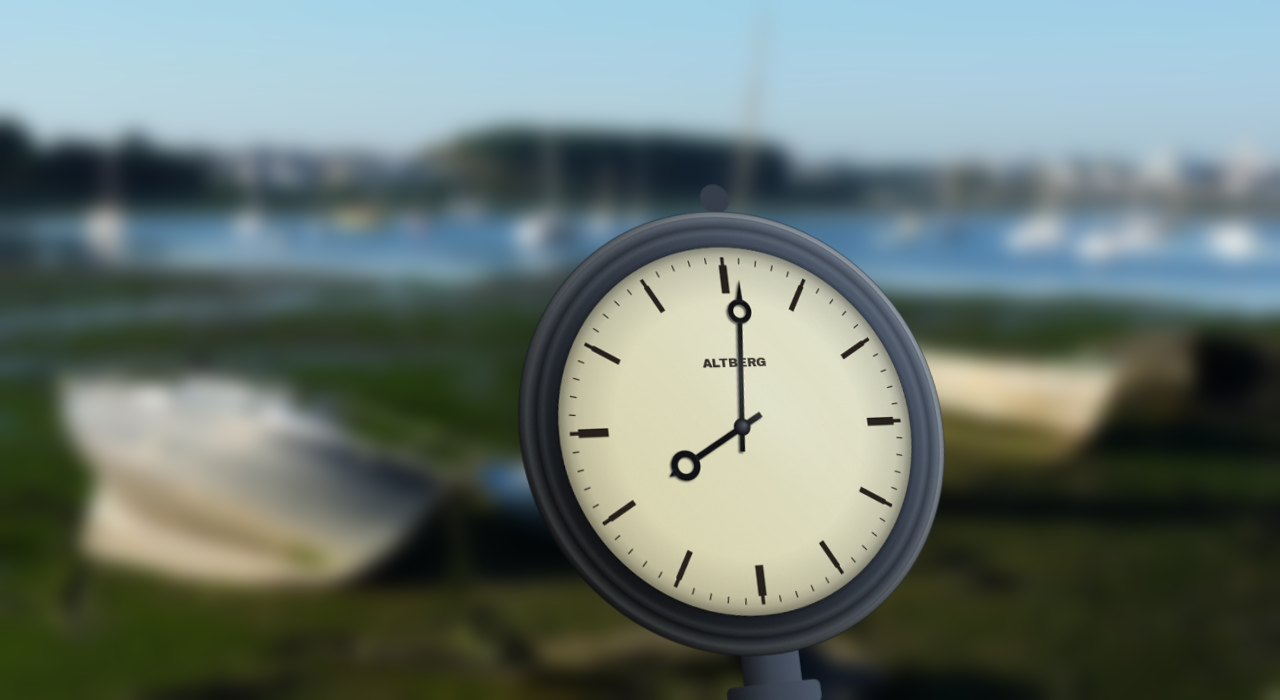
{"hour": 8, "minute": 1}
